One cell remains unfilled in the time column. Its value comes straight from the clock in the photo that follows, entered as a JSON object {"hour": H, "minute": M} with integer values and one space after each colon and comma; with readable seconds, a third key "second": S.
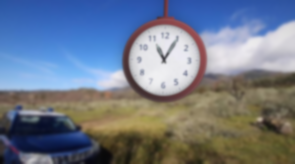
{"hour": 11, "minute": 5}
